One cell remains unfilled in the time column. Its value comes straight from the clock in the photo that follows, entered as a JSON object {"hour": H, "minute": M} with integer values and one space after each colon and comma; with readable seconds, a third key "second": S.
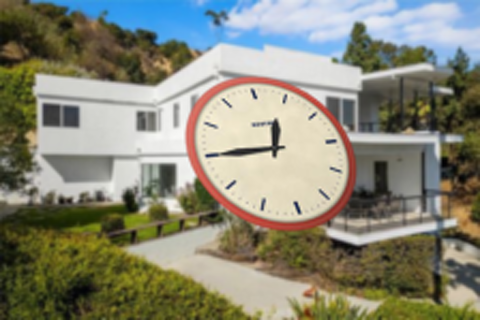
{"hour": 12, "minute": 45}
